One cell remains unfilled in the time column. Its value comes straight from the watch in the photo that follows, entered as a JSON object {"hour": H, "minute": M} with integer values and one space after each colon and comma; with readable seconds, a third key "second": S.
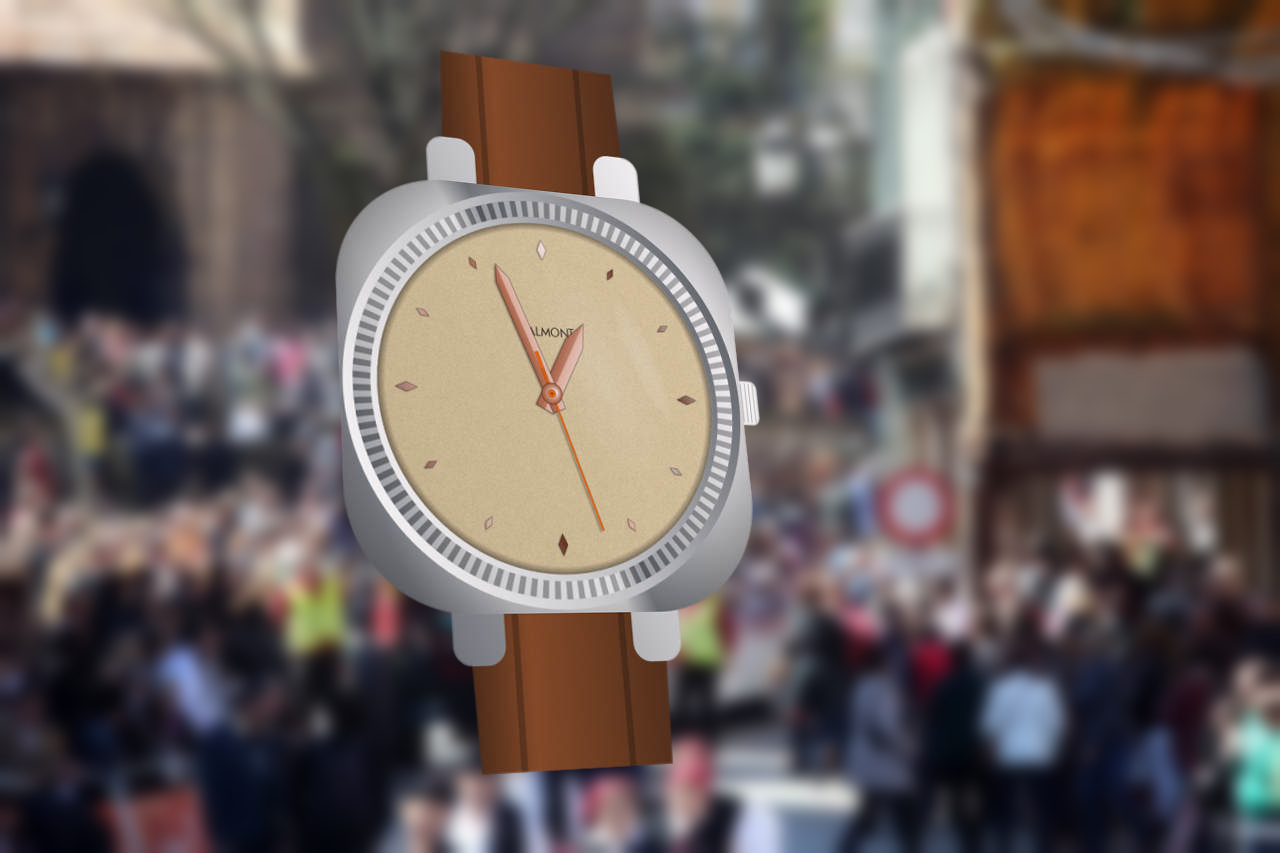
{"hour": 12, "minute": 56, "second": 27}
